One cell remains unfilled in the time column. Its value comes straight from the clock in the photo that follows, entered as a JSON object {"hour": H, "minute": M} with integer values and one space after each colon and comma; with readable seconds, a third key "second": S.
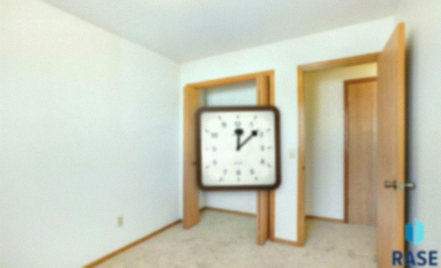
{"hour": 12, "minute": 8}
